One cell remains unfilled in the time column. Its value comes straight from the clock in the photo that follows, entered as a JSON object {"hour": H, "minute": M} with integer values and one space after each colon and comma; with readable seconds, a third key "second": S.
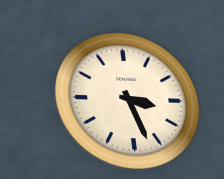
{"hour": 3, "minute": 27}
